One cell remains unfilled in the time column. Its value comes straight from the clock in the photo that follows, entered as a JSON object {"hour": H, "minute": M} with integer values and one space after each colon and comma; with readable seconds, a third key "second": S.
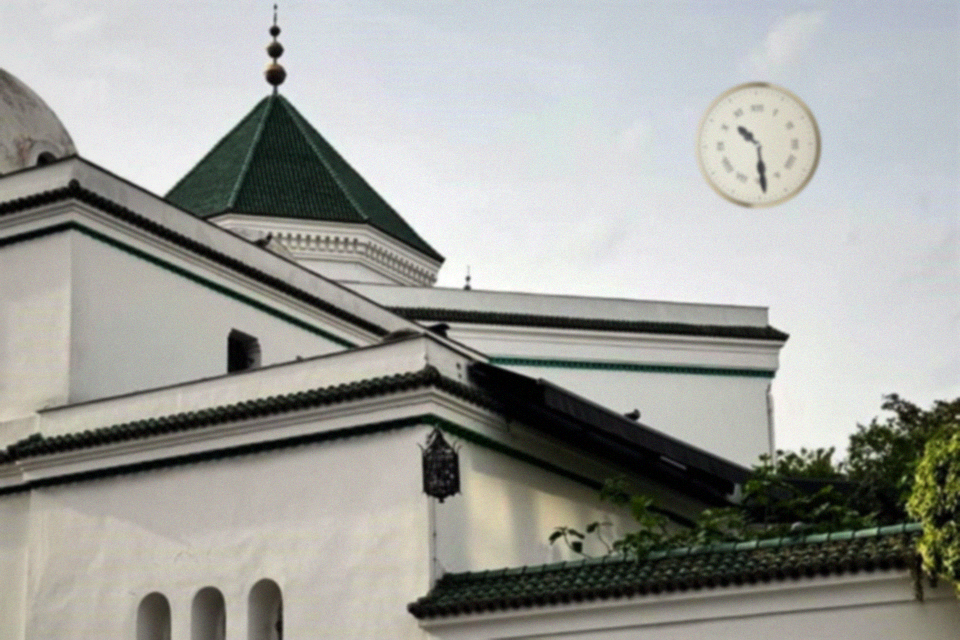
{"hour": 10, "minute": 29}
